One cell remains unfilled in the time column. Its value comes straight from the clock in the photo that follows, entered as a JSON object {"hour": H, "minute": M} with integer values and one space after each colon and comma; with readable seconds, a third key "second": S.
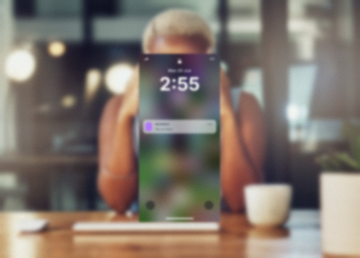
{"hour": 2, "minute": 55}
